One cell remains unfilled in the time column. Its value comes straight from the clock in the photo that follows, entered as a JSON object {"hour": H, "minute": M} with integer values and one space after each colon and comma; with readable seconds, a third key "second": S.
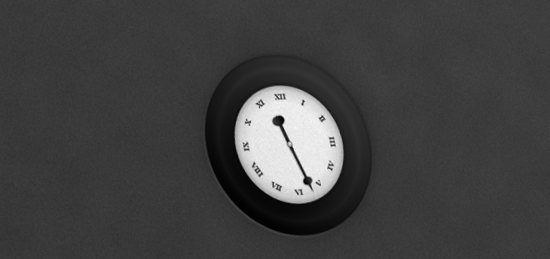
{"hour": 11, "minute": 27}
